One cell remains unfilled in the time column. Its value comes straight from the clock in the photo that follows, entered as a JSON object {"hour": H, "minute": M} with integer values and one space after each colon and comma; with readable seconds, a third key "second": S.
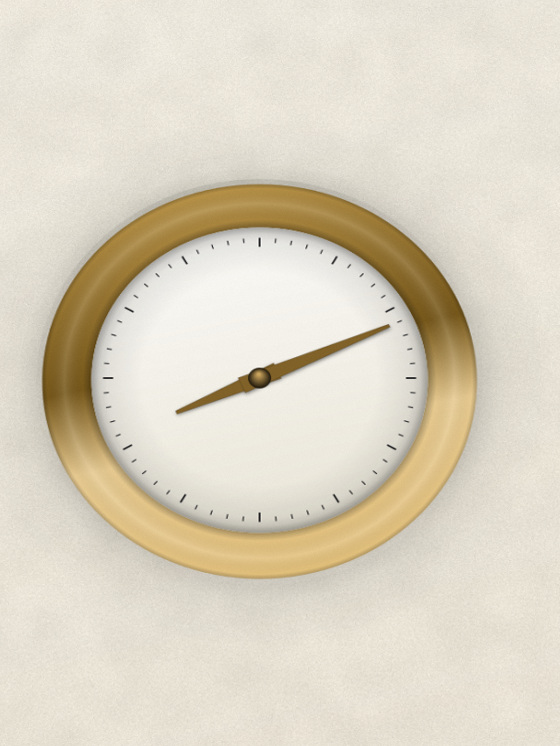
{"hour": 8, "minute": 11}
